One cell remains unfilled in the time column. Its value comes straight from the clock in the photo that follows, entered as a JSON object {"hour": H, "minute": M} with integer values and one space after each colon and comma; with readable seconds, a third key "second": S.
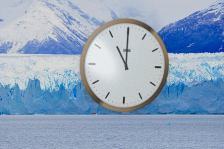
{"hour": 11, "minute": 0}
